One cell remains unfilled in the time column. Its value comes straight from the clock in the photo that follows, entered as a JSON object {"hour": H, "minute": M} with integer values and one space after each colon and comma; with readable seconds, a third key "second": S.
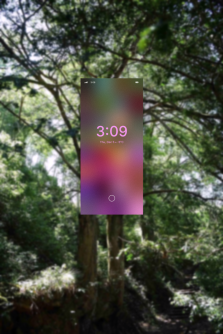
{"hour": 3, "minute": 9}
